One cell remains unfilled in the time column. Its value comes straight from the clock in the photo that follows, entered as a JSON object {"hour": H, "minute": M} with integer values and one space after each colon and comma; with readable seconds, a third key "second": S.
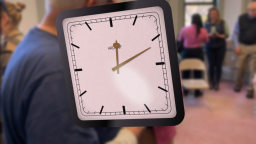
{"hour": 12, "minute": 11}
